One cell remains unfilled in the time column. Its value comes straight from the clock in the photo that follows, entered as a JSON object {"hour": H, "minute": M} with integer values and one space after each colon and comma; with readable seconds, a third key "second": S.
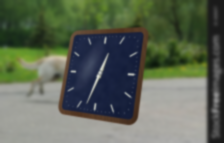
{"hour": 12, "minute": 33}
